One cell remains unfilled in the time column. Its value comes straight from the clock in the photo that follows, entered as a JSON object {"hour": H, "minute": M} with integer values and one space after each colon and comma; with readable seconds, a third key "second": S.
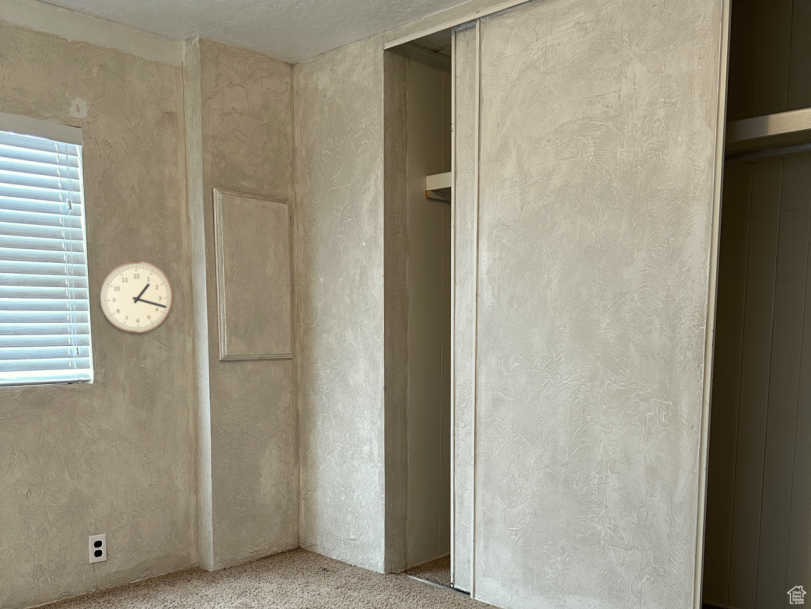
{"hour": 1, "minute": 18}
